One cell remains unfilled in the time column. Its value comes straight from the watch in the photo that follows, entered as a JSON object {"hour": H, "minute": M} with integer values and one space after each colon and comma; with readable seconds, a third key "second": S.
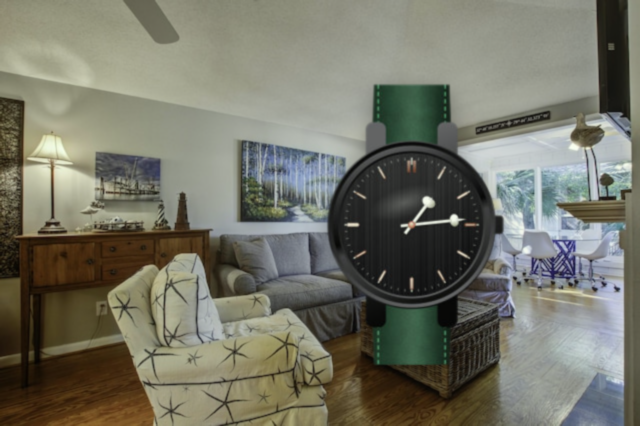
{"hour": 1, "minute": 14}
